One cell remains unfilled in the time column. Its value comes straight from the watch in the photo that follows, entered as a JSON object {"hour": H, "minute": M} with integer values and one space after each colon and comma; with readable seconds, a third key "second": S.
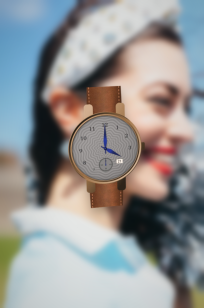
{"hour": 4, "minute": 0}
